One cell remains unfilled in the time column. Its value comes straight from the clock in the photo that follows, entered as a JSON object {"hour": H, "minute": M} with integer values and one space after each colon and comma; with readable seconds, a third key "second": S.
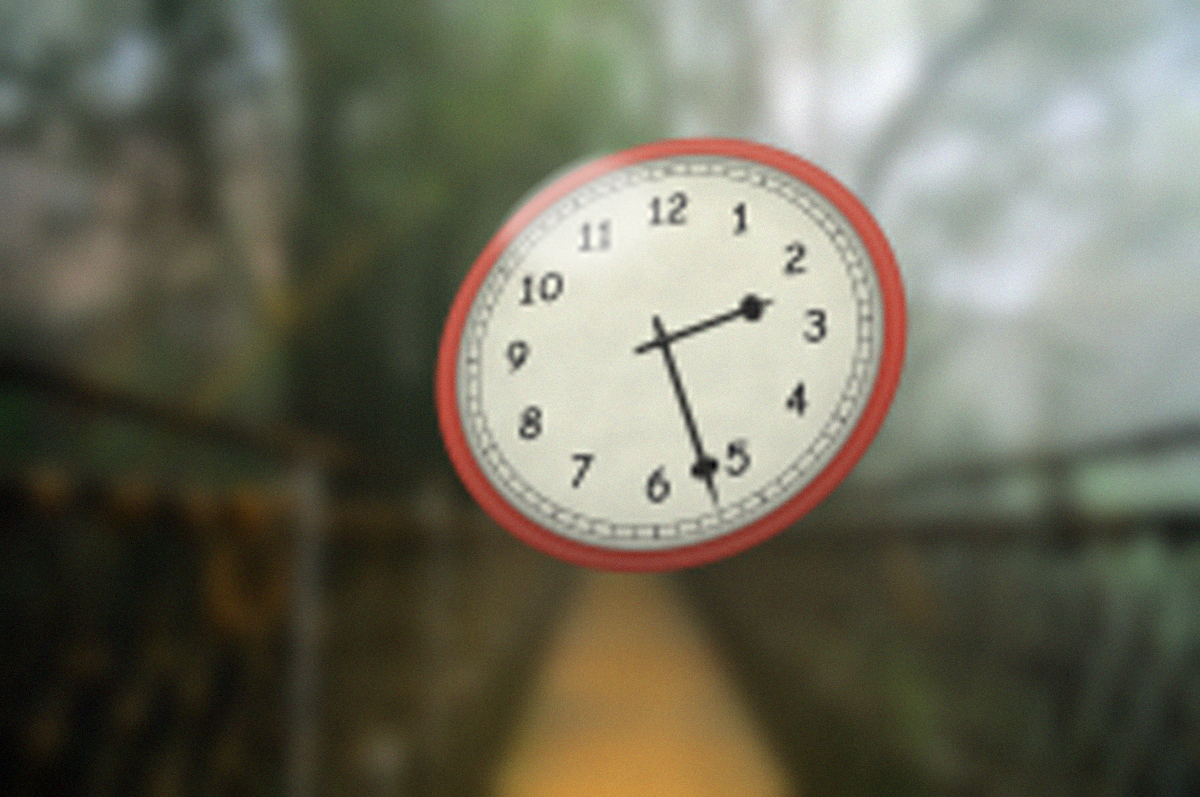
{"hour": 2, "minute": 27}
